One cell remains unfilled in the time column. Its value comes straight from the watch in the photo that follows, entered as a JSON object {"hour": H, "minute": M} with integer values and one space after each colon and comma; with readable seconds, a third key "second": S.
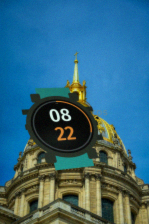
{"hour": 8, "minute": 22}
